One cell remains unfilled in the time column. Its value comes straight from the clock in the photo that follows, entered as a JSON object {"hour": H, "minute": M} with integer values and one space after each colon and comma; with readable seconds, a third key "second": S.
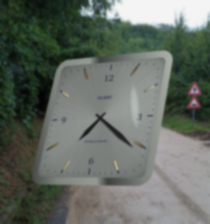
{"hour": 7, "minute": 21}
